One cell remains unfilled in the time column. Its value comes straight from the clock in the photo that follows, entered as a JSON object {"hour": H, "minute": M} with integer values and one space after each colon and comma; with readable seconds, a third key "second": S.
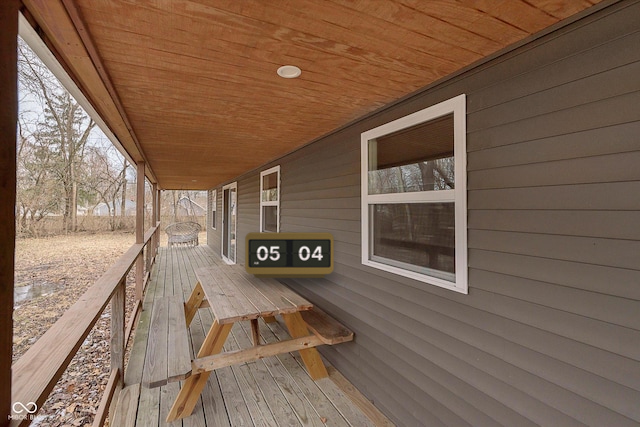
{"hour": 5, "minute": 4}
